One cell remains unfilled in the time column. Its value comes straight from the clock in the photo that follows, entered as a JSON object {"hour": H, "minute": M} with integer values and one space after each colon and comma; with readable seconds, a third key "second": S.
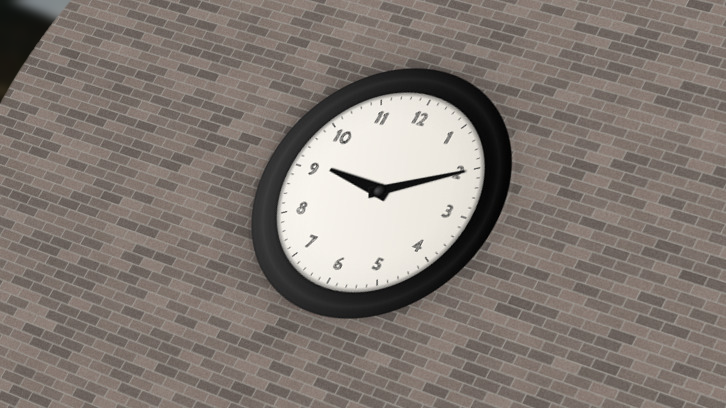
{"hour": 9, "minute": 10}
